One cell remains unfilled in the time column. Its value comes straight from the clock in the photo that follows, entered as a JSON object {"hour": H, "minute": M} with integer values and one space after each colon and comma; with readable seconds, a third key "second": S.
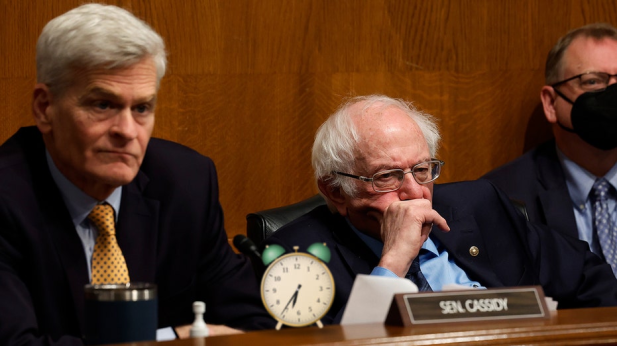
{"hour": 6, "minute": 36}
